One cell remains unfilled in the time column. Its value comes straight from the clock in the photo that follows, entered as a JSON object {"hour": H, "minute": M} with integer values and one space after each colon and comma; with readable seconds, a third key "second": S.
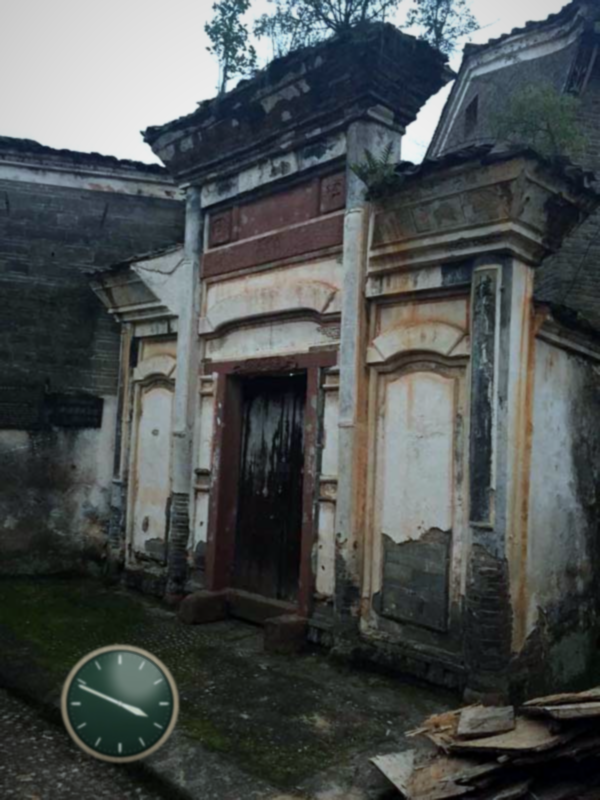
{"hour": 3, "minute": 49}
